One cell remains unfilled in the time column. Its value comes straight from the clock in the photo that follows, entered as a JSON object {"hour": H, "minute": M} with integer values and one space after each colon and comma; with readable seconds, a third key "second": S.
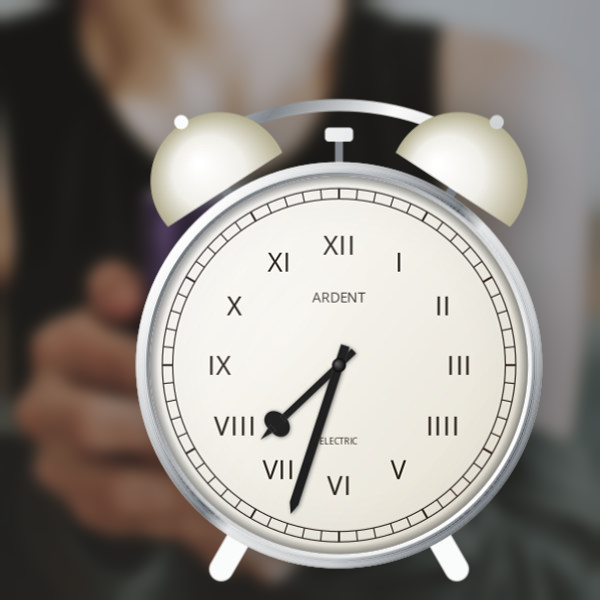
{"hour": 7, "minute": 33}
